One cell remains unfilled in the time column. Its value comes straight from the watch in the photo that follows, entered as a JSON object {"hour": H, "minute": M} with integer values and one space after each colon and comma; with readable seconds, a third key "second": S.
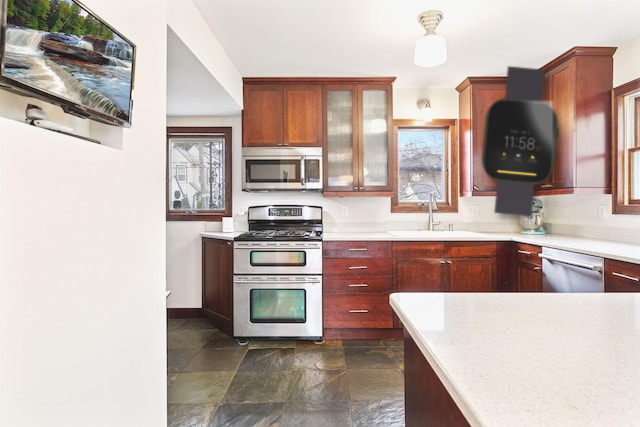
{"hour": 11, "minute": 58}
